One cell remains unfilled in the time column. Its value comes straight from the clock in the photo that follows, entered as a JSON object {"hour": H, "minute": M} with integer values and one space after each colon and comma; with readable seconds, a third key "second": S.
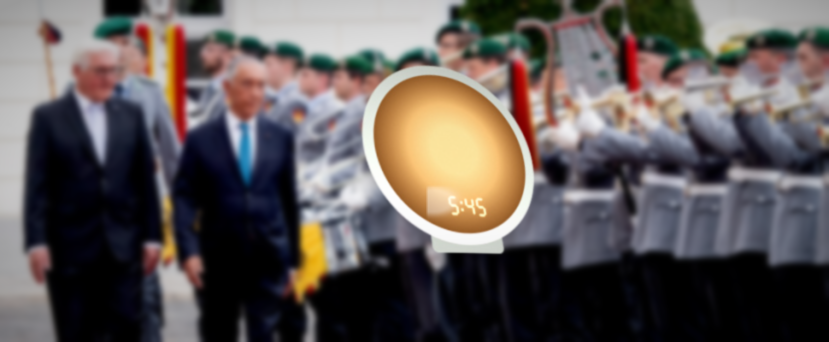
{"hour": 5, "minute": 45}
